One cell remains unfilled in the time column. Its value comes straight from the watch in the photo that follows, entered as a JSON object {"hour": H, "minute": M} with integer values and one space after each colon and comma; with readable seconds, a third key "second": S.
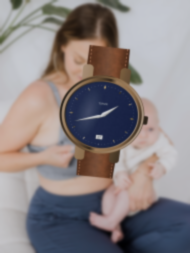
{"hour": 1, "minute": 42}
